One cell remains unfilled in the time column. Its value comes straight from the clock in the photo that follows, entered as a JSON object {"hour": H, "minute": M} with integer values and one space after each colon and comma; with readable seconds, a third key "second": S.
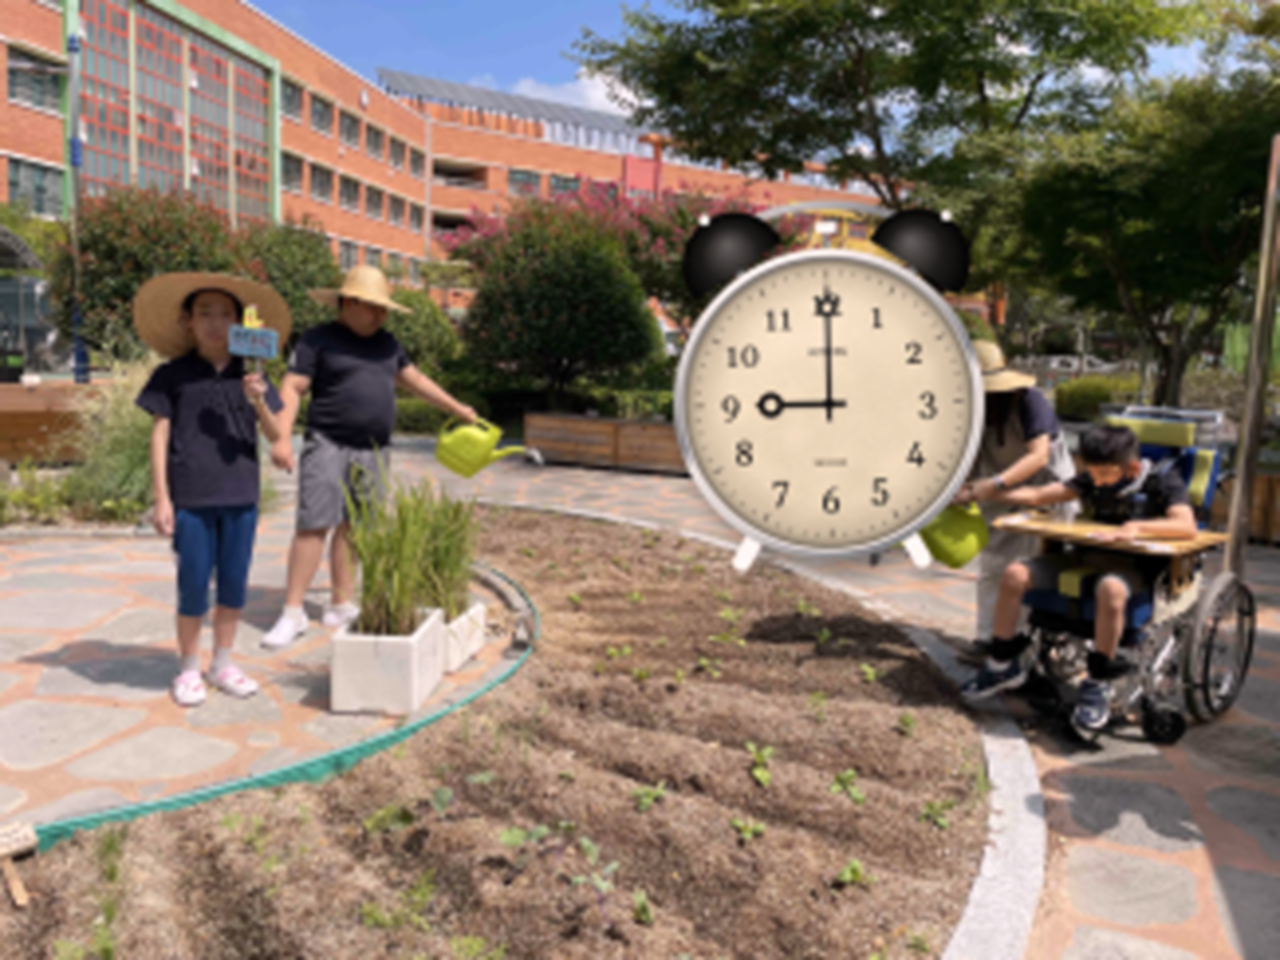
{"hour": 9, "minute": 0}
